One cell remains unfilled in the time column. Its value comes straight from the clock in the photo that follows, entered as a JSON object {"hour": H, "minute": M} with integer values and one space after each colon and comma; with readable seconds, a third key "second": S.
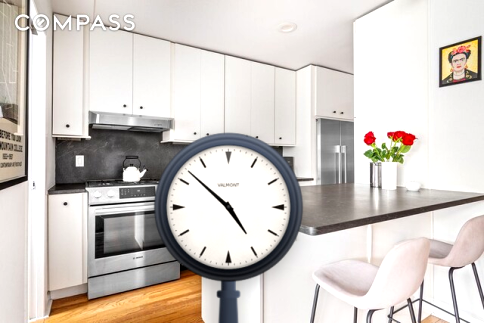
{"hour": 4, "minute": 52}
